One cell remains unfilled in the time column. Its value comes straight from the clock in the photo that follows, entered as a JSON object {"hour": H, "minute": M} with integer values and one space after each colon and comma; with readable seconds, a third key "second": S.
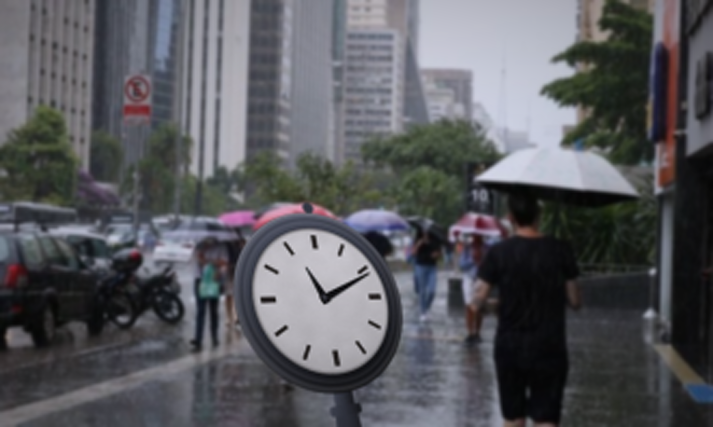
{"hour": 11, "minute": 11}
